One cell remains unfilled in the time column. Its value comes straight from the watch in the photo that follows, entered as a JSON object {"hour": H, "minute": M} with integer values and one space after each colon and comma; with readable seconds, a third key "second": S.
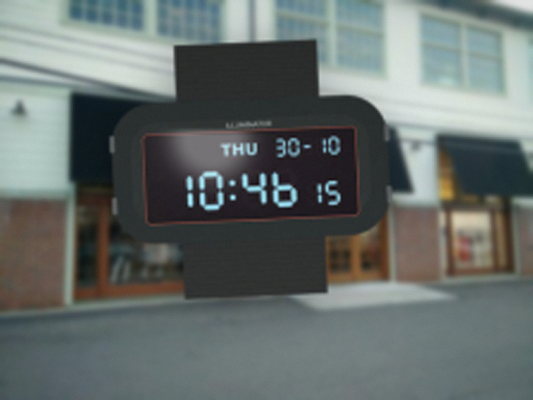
{"hour": 10, "minute": 46, "second": 15}
